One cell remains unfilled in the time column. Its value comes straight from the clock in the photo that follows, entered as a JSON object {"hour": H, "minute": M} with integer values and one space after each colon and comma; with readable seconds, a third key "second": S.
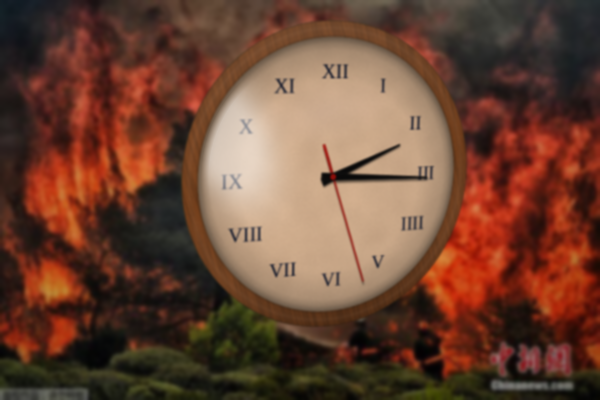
{"hour": 2, "minute": 15, "second": 27}
